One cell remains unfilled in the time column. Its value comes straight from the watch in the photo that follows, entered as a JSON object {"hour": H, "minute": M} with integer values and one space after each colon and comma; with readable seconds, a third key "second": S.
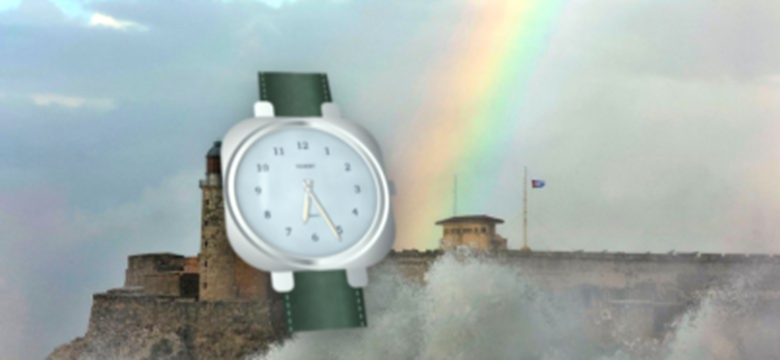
{"hour": 6, "minute": 26}
